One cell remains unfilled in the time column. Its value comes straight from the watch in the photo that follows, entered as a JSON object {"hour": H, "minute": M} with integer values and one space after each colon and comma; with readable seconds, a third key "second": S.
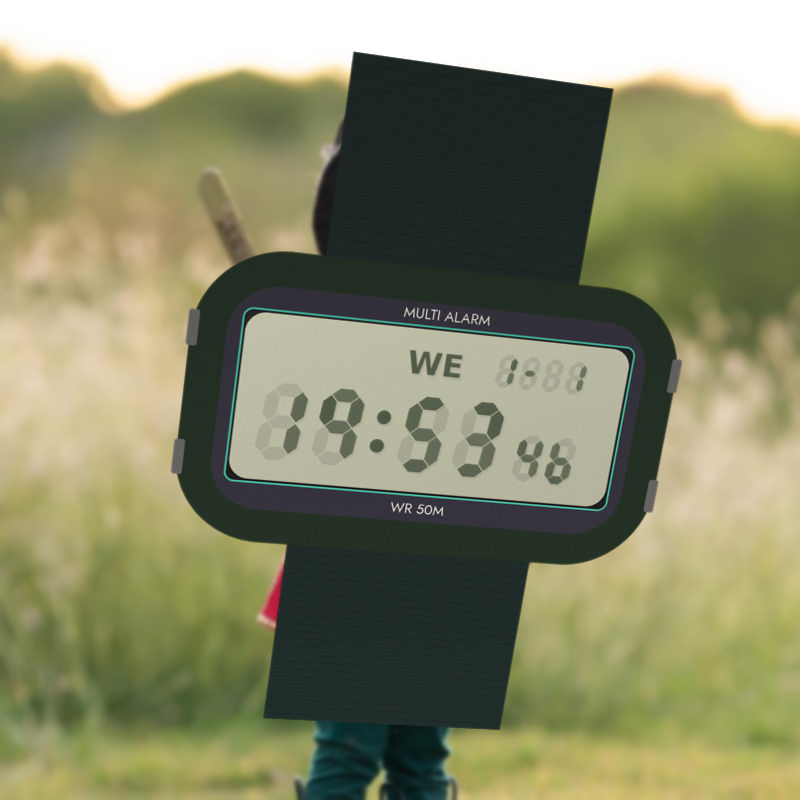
{"hour": 19, "minute": 53, "second": 46}
